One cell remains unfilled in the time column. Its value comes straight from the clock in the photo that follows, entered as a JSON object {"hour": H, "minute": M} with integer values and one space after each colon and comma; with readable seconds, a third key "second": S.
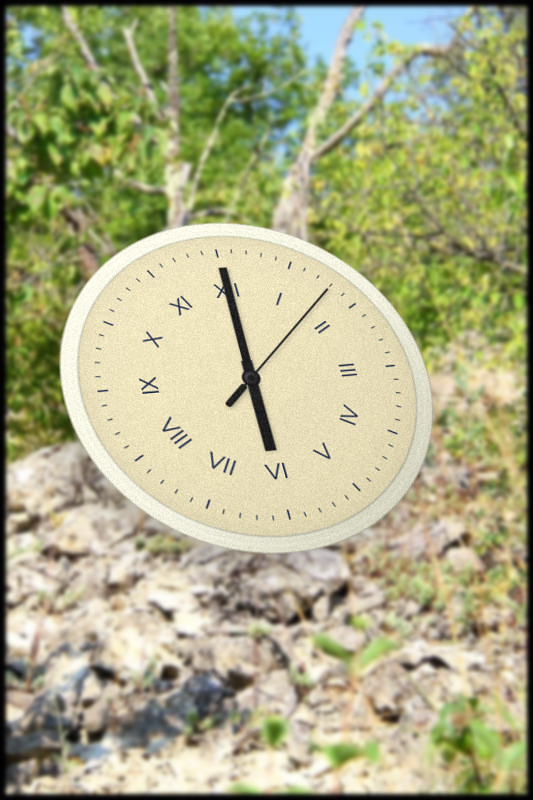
{"hour": 6, "minute": 0, "second": 8}
